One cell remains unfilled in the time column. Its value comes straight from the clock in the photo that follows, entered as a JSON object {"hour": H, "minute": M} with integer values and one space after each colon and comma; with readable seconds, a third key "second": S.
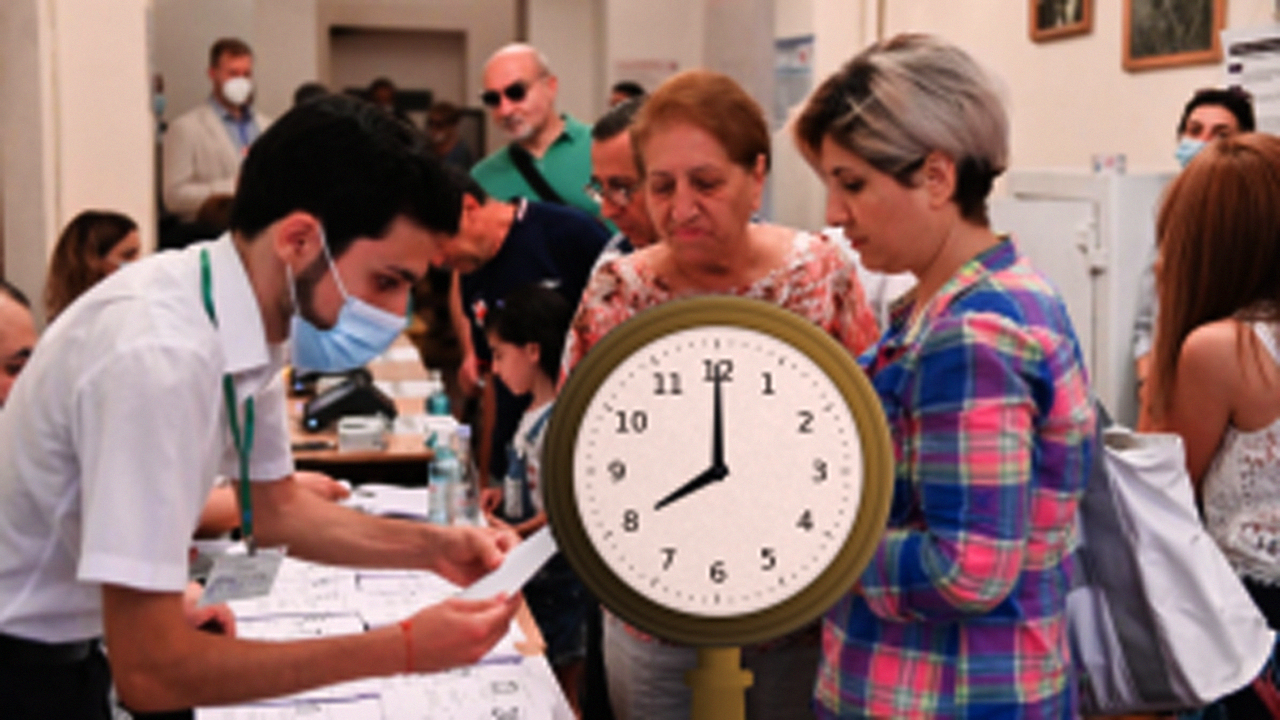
{"hour": 8, "minute": 0}
